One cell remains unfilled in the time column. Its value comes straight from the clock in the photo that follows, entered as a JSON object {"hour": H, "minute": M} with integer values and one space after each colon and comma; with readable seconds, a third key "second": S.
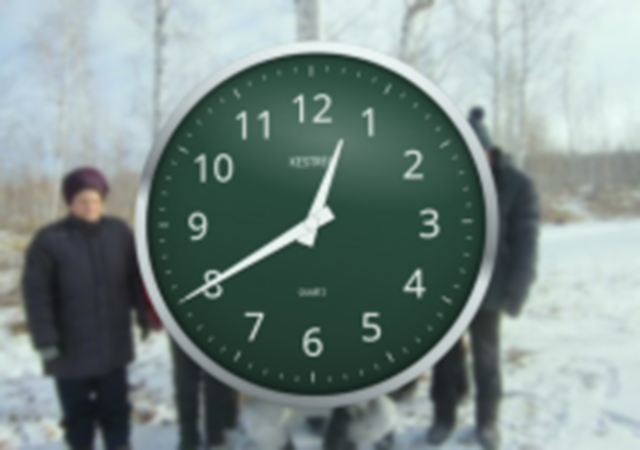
{"hour": 12, "minute": 40}
